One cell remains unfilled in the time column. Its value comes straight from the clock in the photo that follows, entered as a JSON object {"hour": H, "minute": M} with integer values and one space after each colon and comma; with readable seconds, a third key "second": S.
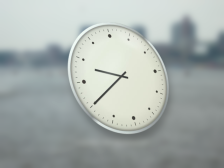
{"hour": 9, "minute": 40}
